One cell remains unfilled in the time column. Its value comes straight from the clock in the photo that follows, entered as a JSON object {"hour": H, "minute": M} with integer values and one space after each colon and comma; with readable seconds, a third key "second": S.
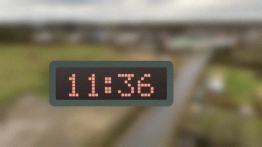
{"hour": 11, "minute": 36}
